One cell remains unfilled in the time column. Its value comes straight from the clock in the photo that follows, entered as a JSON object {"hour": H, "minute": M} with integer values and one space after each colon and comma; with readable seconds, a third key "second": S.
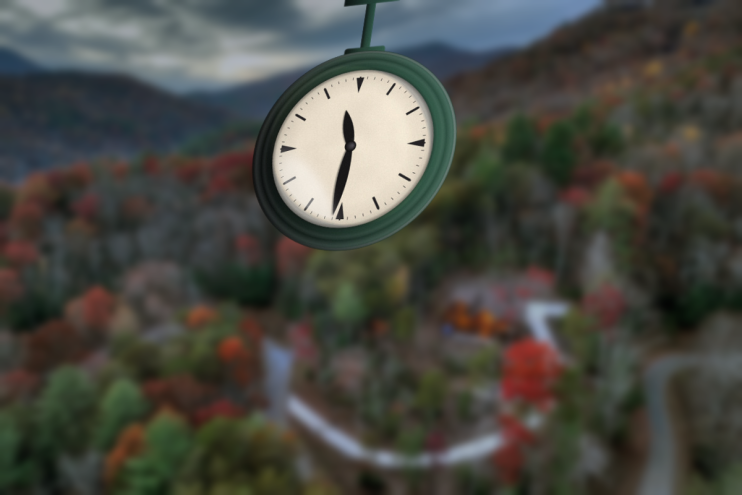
{"hour": 11, "minute": 31}
